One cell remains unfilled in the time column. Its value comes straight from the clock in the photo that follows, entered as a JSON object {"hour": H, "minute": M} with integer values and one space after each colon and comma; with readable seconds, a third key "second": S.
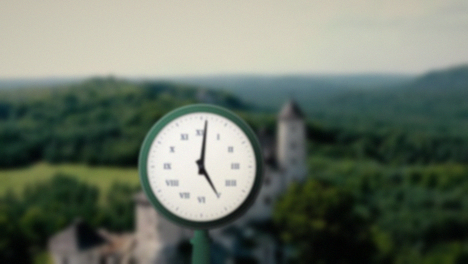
{"hour": 5, "minute": 1}
